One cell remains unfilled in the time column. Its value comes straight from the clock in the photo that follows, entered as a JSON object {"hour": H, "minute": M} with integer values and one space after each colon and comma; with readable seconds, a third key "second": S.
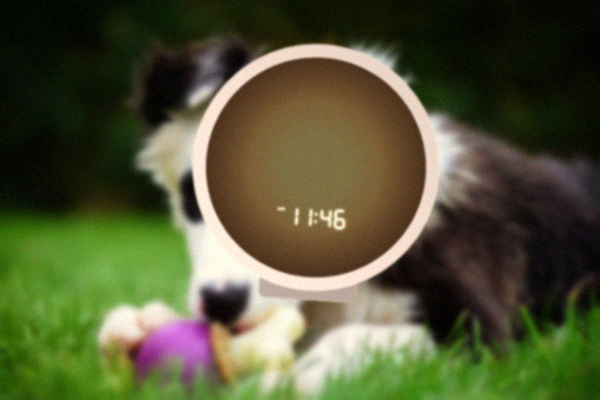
{"hour": 11, "minute": 46}
